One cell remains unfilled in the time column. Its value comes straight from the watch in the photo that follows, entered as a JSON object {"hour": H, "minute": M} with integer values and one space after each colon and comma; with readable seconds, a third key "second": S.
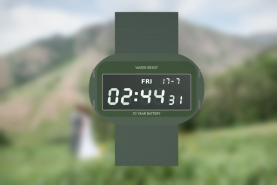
{"hour": 2, "minute": 44, "second": 31}
